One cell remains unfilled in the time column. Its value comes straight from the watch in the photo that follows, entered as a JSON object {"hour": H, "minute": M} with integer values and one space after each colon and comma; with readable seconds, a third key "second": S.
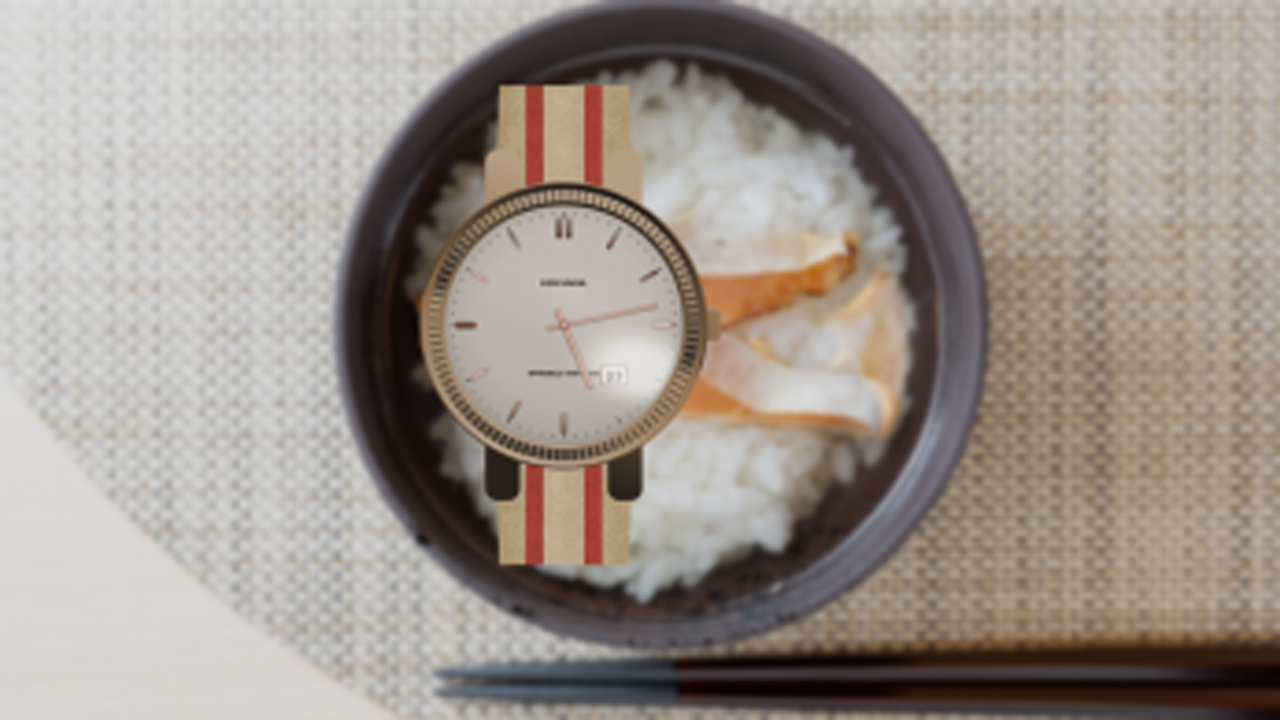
{"hour": 5, "minute": 13}
